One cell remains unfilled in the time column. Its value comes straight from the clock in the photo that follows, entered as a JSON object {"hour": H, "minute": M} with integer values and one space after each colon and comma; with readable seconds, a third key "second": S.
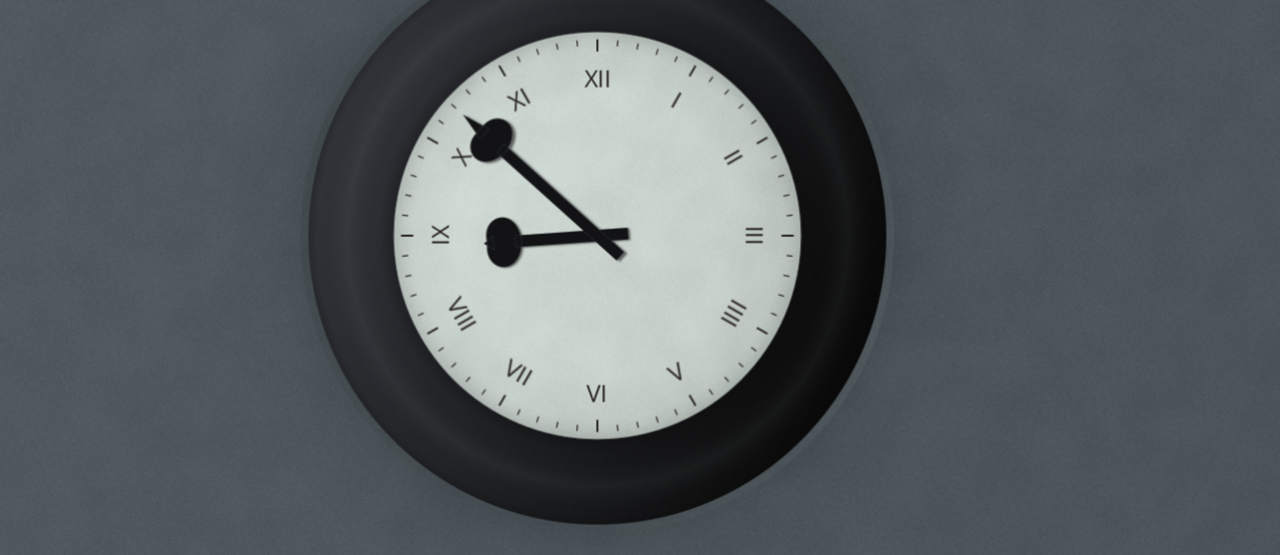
{"hour": 8, "minute": 52}
